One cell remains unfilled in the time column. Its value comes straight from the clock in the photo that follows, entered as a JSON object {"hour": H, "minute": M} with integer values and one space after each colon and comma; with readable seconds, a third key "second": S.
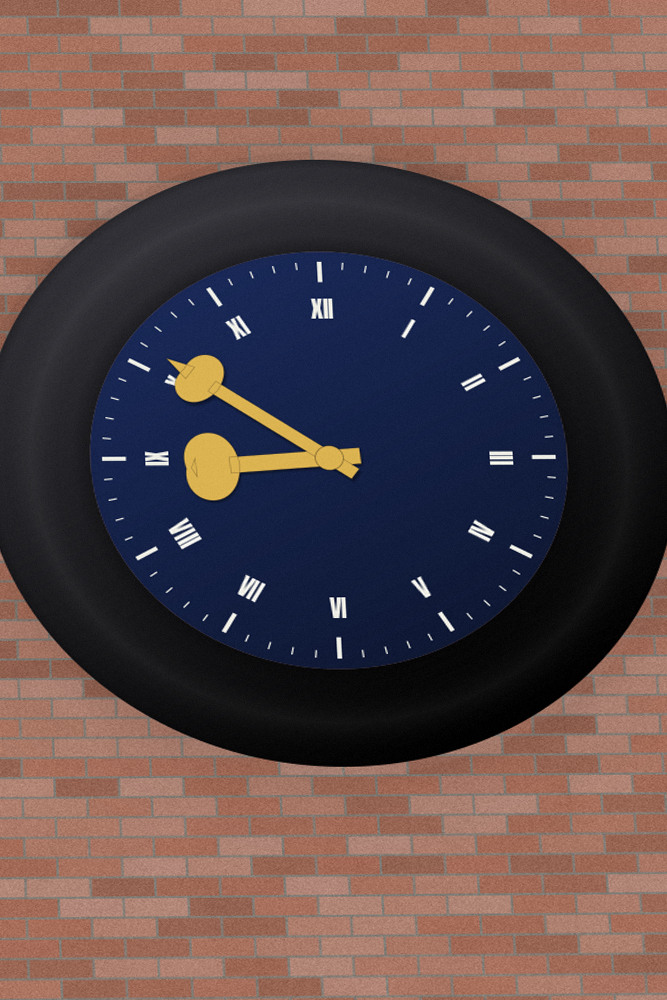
{"hour": 8, "minute": 51}
